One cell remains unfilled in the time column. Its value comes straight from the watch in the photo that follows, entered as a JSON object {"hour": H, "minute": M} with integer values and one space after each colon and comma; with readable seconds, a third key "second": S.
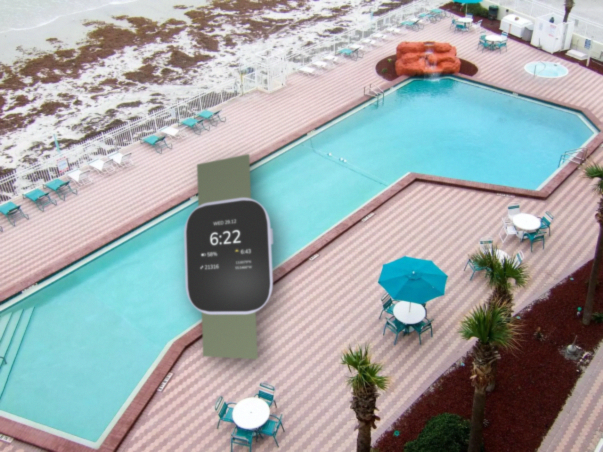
{"hour": 6, "minute": 22}
